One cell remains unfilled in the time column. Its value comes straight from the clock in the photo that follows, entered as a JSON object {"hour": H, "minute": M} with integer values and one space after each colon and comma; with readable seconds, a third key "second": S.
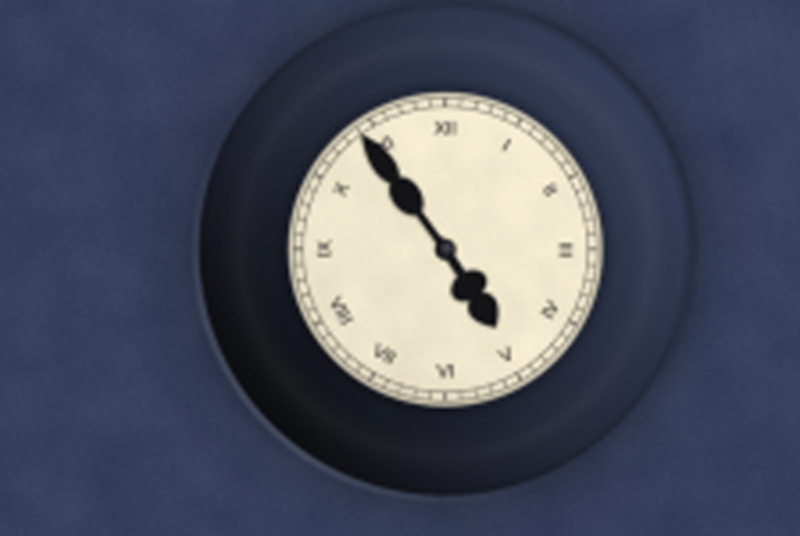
{"hour": 4, "minute": 54}
